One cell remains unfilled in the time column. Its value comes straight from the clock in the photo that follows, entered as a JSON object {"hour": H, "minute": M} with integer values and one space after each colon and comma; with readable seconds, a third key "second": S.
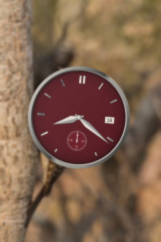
{"hour": 8, "minute": 21}
